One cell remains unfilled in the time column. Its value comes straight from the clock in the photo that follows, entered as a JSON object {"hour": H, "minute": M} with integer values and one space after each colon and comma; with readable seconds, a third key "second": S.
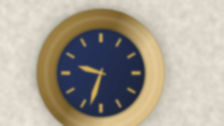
{"hour": 9, "minute": 33}
